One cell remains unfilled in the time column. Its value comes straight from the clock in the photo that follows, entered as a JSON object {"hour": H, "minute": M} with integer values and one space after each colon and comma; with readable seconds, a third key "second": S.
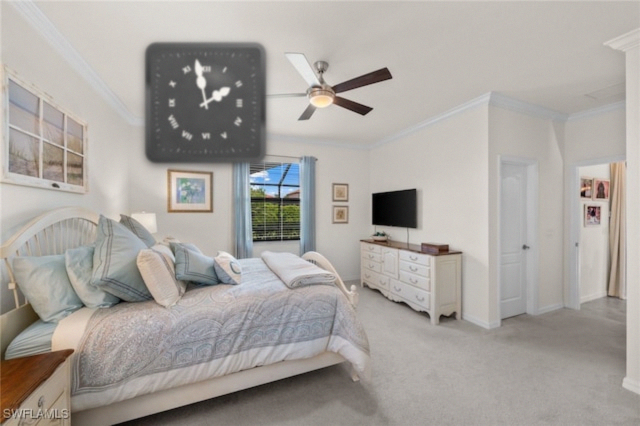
{"hour": 1, "minute": 58}
